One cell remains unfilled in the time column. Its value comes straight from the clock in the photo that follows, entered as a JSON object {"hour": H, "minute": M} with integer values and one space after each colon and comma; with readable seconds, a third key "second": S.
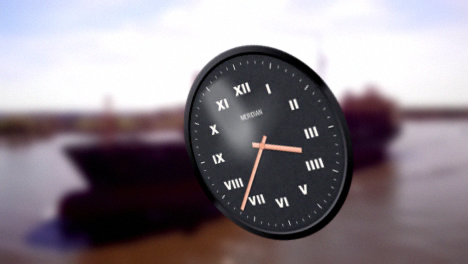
{"hour": 3, "minute": 37}
